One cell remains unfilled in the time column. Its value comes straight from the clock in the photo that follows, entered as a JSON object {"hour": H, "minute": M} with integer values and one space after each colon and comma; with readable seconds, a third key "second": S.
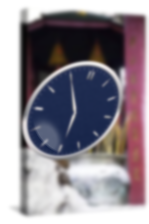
{"hour": 5, "minute": 55}
